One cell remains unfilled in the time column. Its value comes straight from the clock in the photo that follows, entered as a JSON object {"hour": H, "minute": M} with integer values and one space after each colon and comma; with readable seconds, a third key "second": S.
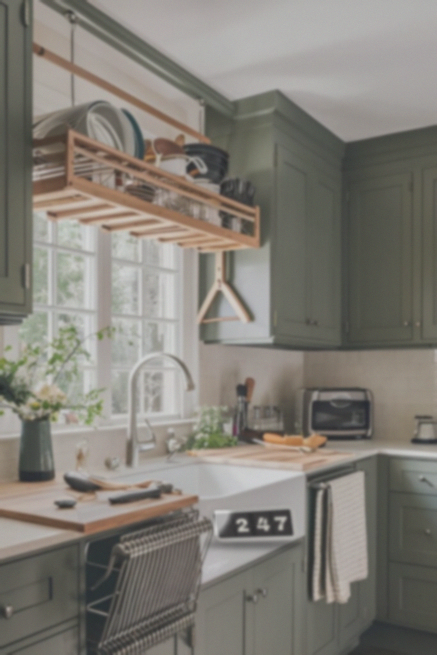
{"hour": 2, "minute": 47}
